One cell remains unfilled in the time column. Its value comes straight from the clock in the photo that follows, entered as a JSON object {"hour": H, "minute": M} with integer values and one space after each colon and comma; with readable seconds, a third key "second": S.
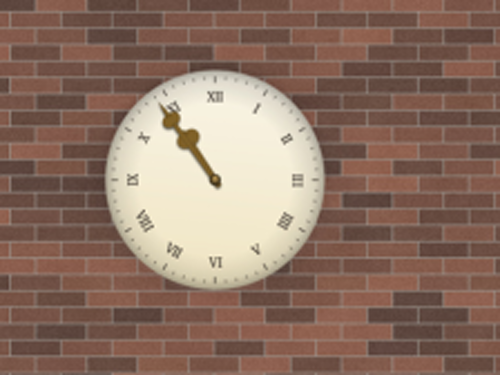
{"hour": 10, "minute": 54}
